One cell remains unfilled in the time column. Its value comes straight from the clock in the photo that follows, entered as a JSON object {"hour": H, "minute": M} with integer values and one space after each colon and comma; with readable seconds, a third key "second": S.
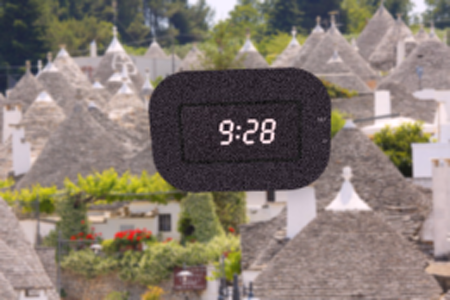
{"hour": 9, "minute": 28}
